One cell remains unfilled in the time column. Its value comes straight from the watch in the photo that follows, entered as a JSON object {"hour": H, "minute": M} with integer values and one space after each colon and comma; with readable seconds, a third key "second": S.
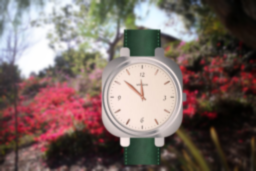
{"hour": 11, "minute": 52}
